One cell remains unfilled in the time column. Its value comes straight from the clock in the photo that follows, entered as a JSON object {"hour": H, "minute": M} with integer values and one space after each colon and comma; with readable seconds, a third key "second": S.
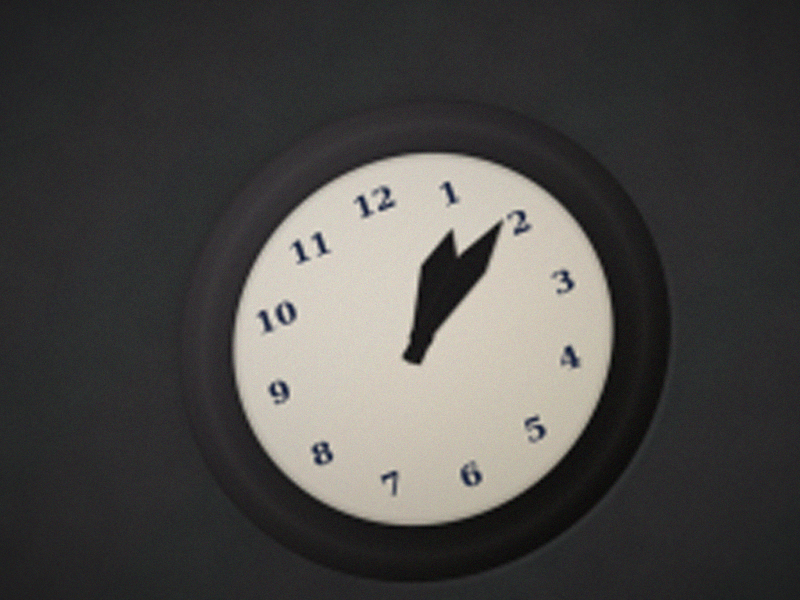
{"hour": 1, "minute": 9}
